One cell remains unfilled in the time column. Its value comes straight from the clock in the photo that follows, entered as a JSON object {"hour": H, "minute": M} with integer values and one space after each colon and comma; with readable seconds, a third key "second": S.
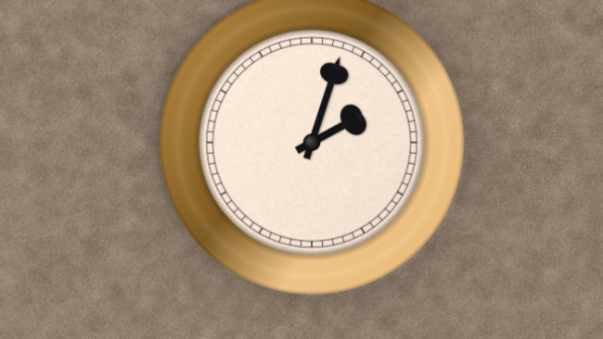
{"hour": 2, "minute": 3}
